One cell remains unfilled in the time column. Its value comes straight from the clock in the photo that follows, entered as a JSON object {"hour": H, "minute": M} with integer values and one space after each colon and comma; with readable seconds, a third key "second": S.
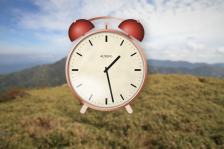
{"hour": 1, "minute": 28}
